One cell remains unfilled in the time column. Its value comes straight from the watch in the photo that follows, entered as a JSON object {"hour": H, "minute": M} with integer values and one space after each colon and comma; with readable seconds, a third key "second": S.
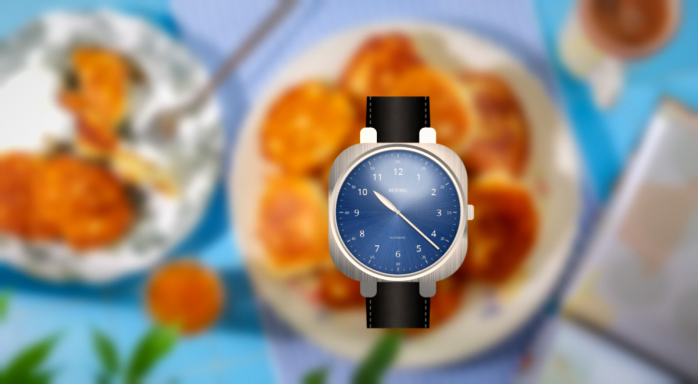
{"hour": 10, "minute": 22}
